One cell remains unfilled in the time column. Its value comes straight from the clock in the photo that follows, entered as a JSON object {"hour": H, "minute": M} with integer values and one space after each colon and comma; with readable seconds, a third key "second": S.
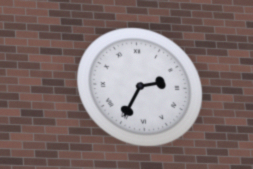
{"hour": 2, "minute": 35}
